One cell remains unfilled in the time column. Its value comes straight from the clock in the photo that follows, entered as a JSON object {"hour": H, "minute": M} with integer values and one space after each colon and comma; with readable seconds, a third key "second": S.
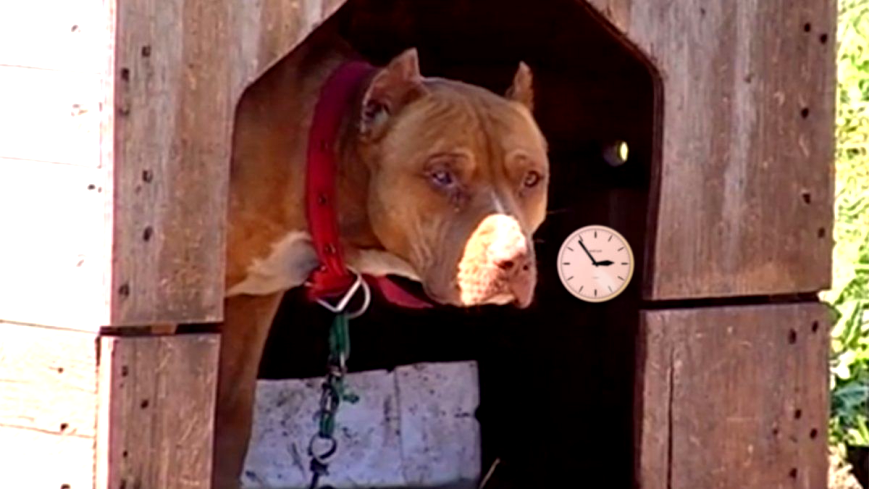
{"hour": 2, "minute": 54}
